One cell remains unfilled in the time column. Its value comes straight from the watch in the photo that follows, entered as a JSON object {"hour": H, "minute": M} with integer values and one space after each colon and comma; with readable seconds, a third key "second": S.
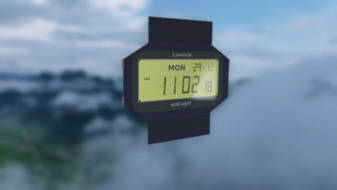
{"hour": 11, "minute": 2, "second": 18}
